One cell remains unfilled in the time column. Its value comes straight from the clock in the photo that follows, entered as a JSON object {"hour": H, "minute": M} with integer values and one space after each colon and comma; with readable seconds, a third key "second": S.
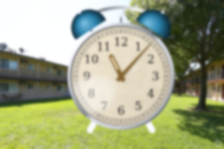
{"hour": 11, "minute": 7}
